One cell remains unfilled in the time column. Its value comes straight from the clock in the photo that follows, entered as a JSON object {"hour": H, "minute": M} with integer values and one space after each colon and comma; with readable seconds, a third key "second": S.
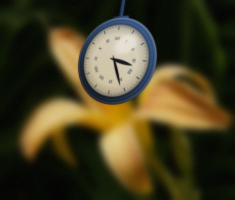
{"hour": 3, "minute": 26}
